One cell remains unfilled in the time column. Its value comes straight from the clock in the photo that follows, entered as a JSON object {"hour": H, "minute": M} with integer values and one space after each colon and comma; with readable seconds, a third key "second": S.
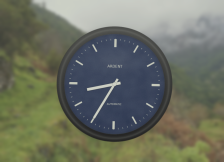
{"hour": 8, "minute": 35}
